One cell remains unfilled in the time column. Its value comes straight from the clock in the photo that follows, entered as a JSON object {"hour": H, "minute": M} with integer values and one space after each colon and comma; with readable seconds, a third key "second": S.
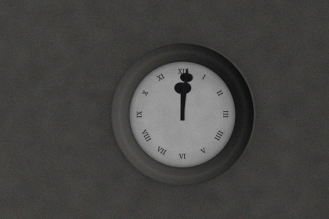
{"hour": 12, "minute": 1}
